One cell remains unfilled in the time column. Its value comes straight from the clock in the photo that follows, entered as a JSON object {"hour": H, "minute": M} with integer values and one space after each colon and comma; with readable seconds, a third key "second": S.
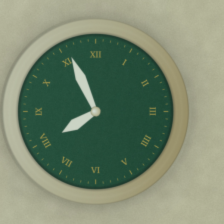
{"hour": 7, "minute": 56}
